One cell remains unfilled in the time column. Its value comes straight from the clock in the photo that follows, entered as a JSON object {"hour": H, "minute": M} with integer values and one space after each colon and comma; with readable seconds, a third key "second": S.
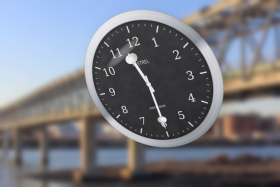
{"hour": 11, "minute": 30}
